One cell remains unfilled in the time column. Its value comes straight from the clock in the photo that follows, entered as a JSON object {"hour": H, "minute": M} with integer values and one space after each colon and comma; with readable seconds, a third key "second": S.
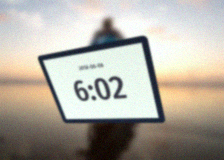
{"hour": 6, "minute": 2}
